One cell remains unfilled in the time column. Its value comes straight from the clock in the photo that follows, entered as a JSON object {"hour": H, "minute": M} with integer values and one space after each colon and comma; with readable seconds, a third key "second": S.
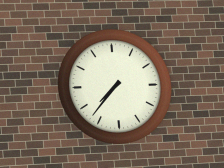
{"hour": 7, "minute": 37}
